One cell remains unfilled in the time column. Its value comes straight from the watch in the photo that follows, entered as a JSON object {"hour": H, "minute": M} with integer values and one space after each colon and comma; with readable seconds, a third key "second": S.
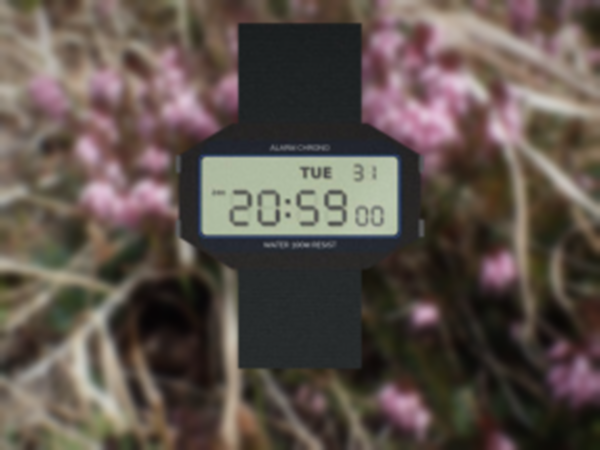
{"hour": 20, "minute": 59, "second": 0}
